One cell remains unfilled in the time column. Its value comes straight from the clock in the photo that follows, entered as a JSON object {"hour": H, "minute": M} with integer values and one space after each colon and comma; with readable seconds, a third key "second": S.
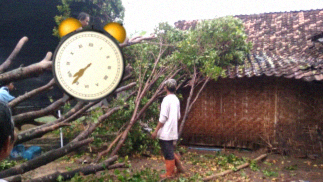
{"hour": 7, "minute": 36}
